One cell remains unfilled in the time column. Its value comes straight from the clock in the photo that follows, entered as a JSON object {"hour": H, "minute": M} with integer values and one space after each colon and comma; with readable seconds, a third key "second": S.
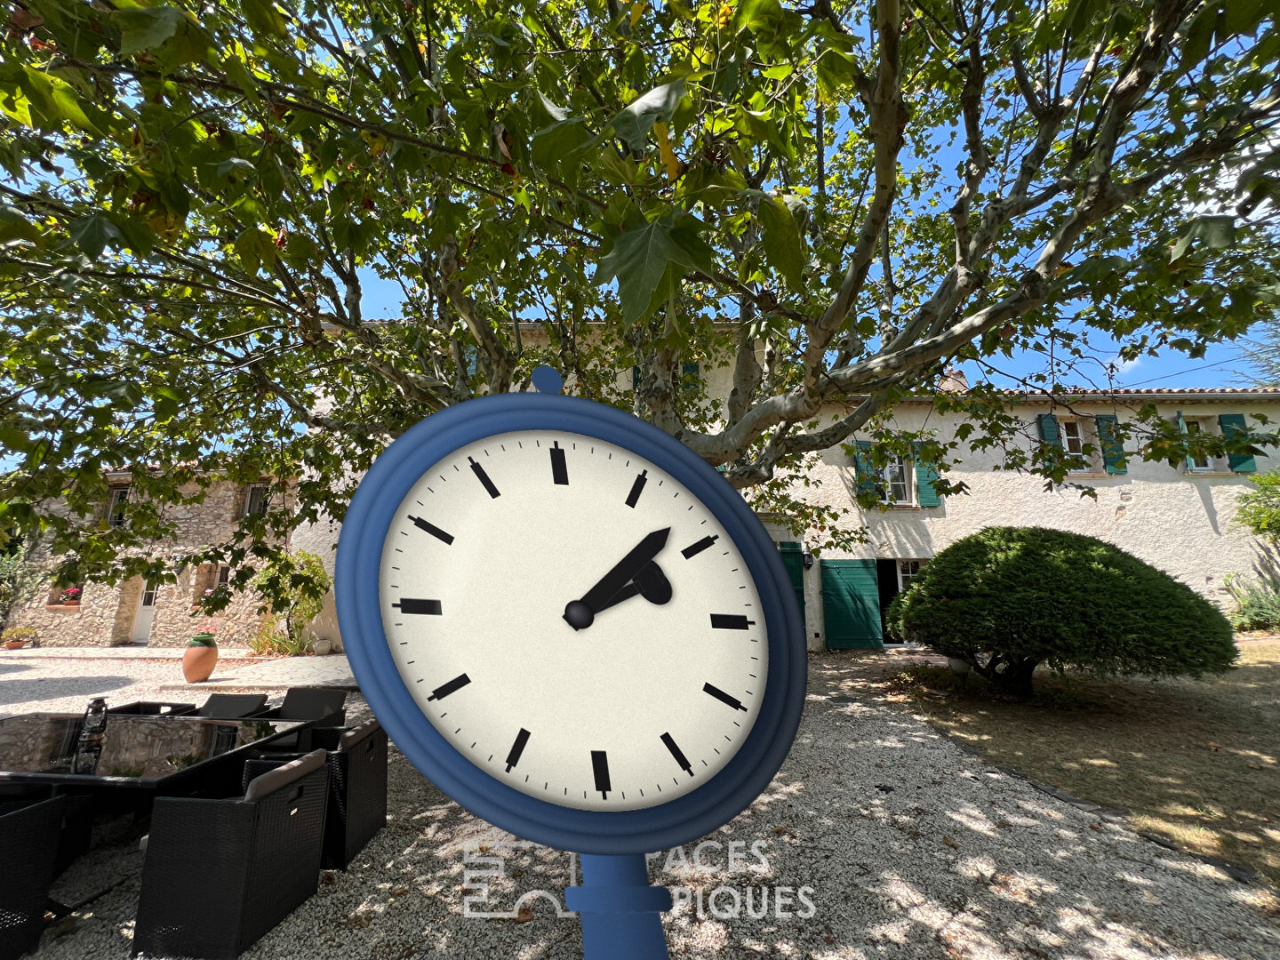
{"hour": 2, "minute": 8}
